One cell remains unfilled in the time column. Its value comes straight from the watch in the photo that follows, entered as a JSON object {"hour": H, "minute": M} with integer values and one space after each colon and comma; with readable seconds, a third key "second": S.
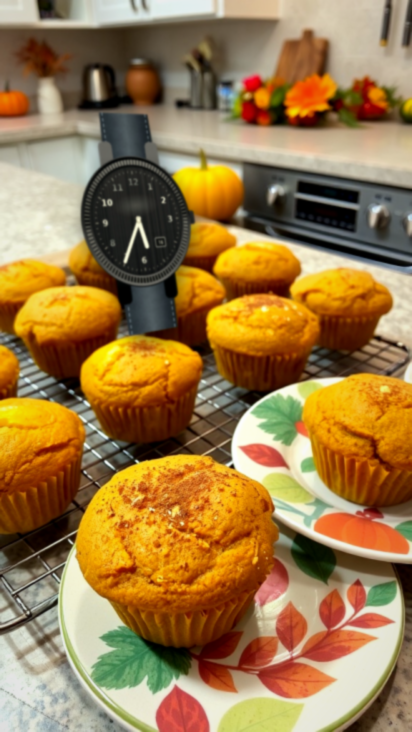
{"hour": 5, "minute": 35}
